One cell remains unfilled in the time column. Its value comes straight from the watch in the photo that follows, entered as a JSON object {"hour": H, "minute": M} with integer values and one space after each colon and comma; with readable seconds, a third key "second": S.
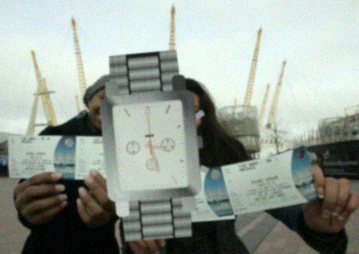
{"hour": 3, "minute": 28}
